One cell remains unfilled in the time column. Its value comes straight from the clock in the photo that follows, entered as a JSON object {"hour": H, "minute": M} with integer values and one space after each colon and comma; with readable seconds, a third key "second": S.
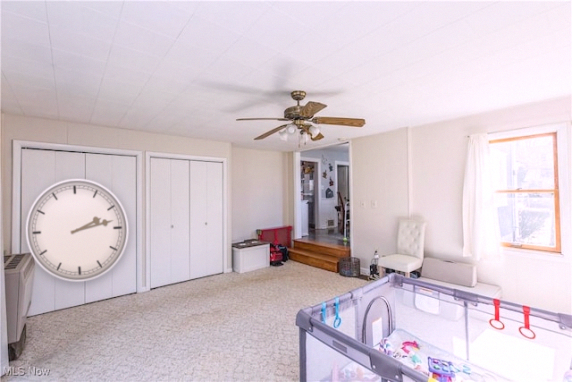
{"hour": 2, "minute": 13}
